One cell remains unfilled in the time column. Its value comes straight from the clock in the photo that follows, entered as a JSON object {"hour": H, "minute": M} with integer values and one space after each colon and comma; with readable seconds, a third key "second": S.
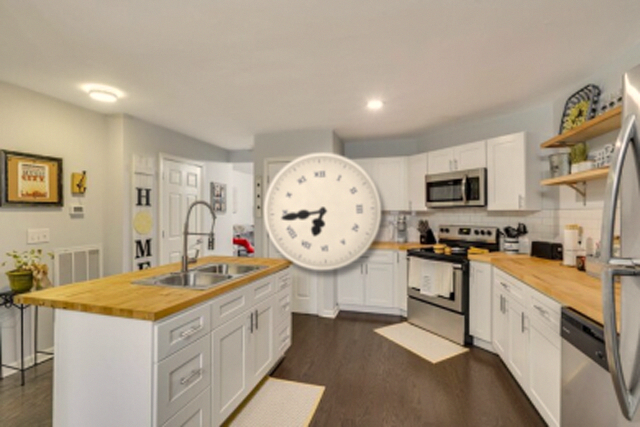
{"hour": 6, "minute": 44}
